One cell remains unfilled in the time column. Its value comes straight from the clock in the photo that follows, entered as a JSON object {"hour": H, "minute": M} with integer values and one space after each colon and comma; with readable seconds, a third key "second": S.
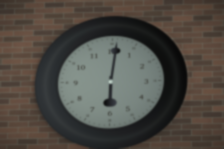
{"hour": 6, "minute": 1}
